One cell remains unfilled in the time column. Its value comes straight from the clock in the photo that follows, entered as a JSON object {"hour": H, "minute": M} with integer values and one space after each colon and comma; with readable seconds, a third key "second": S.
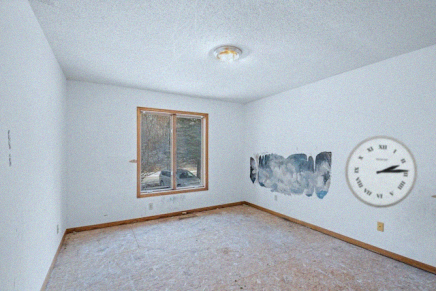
{"hour": 2, "minute": 14}
